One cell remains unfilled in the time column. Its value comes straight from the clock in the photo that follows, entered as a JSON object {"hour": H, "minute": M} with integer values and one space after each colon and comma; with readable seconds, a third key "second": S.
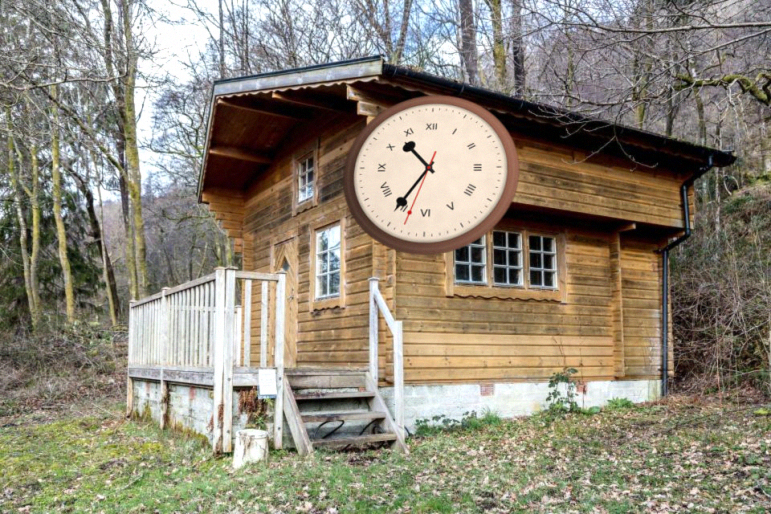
{"hour": 10, "minute": 35, "second": 33}
